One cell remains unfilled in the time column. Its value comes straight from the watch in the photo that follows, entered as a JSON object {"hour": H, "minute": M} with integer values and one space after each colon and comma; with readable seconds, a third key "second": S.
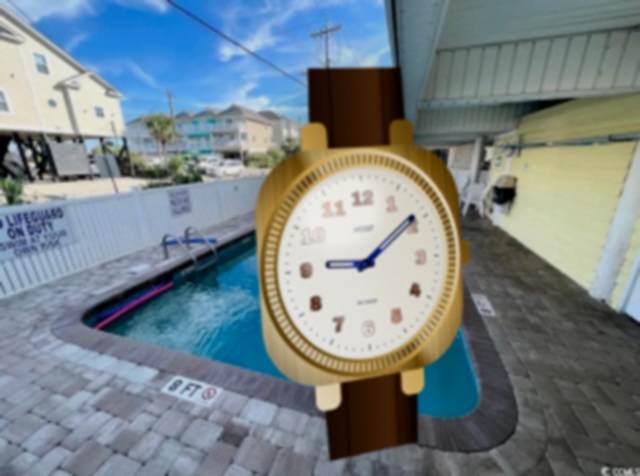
{"hour": 9, "minute": 9}
